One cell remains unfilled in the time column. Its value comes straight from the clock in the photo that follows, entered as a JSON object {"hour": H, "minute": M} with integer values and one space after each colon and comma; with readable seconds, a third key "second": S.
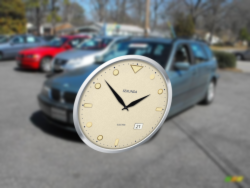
{"hour": 1, "minute": 52}
